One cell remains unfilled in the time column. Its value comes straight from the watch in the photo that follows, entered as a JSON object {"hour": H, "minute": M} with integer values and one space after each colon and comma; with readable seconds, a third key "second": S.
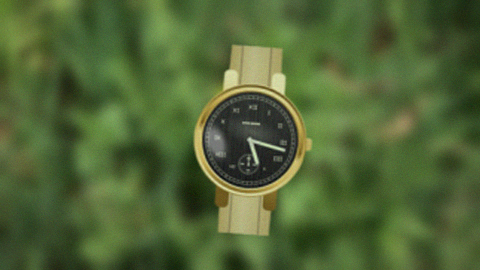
{"hour": 5, "minute": 17}
